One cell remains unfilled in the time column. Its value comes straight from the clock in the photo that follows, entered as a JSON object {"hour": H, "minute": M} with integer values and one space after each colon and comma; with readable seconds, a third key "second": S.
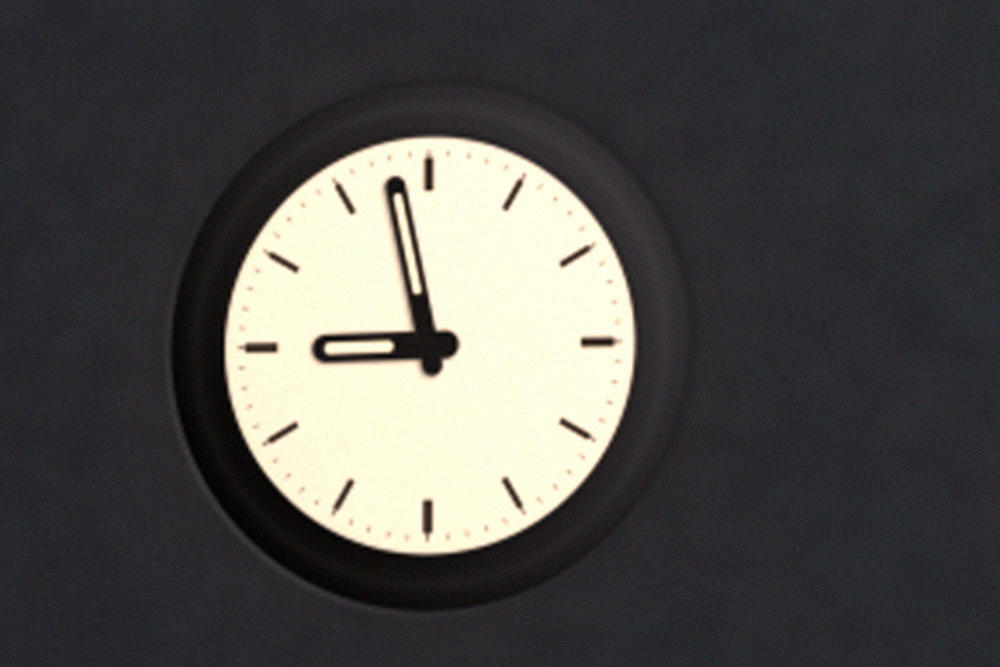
{"hour": 8, "minute": 58}
